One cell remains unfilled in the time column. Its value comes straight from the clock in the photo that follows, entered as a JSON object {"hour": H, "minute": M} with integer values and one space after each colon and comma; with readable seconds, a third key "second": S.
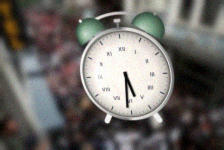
{"hour": 5, "minute": 31}
